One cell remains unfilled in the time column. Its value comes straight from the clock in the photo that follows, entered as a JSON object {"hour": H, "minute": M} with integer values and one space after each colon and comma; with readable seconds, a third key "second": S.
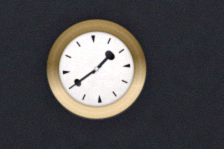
{"hour": 1, "minute": 40}
